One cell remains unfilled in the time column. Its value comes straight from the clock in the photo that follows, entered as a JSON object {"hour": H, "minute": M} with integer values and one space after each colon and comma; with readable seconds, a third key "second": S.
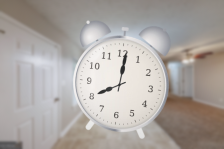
{"hour": 8, "minute": 1}
